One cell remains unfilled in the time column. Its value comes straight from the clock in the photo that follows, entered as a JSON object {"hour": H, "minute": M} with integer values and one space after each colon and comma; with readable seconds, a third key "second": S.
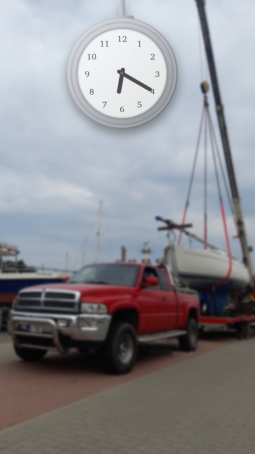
{"hour": 6, "minute": 20}
